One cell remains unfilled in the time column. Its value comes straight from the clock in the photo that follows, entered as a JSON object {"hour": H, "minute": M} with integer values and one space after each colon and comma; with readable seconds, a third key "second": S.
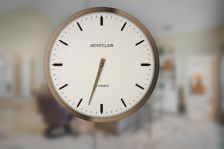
{"hour": 6, "minute": 33}
